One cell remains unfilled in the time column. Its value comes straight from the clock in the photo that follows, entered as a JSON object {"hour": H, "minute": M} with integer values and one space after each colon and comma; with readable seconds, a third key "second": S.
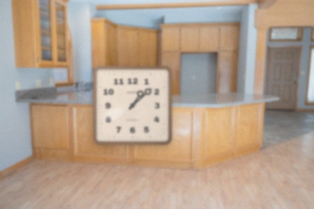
{"hour": 1, "minute": 8}
